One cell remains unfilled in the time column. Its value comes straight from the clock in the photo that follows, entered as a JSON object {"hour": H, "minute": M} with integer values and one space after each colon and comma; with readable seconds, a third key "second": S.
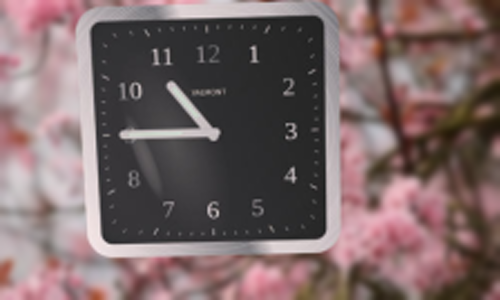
{"hour": 10, "minute": 45}
